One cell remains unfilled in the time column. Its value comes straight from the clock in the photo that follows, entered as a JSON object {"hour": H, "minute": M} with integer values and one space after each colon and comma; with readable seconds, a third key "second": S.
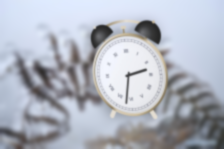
{"hour": 2, "minute": 32}
